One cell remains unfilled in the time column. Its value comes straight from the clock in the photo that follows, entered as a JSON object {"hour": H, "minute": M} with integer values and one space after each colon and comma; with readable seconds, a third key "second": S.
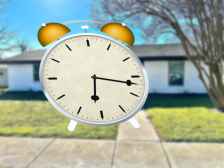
{"hour": 6, "minute": 17}
